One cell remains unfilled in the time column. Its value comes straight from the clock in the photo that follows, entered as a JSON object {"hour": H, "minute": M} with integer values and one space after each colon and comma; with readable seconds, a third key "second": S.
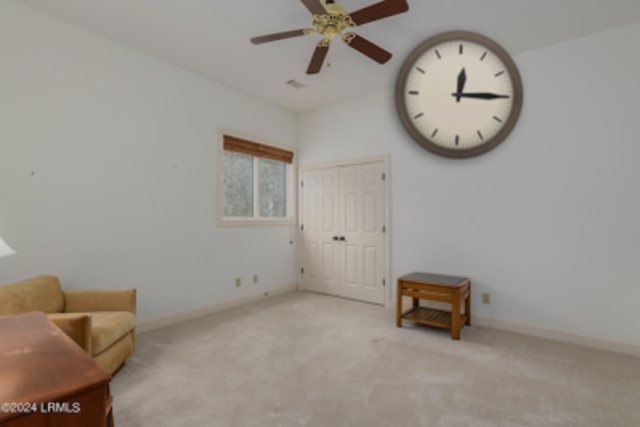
{"hour": 12, "minute": 15}
